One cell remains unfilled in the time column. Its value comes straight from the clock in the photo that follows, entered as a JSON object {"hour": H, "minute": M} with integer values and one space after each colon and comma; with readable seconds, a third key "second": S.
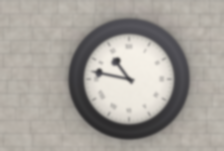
{"hour": 10, "minute": 47}
